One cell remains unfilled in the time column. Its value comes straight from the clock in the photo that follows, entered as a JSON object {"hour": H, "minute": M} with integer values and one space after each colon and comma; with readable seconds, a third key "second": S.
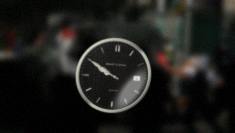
{"hour": 9, "minute": 50}
